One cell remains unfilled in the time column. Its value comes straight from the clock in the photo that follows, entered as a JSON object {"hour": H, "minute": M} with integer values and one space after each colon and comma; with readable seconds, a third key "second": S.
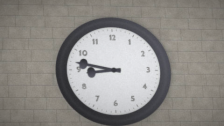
{"hour": 8, "minute": 47}
